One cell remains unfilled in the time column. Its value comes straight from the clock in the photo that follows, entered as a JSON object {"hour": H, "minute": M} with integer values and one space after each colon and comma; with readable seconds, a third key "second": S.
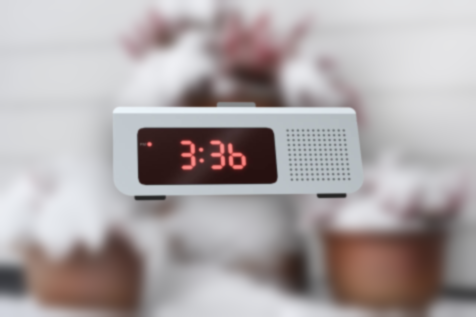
{"hour": 3, "minute": 36}
